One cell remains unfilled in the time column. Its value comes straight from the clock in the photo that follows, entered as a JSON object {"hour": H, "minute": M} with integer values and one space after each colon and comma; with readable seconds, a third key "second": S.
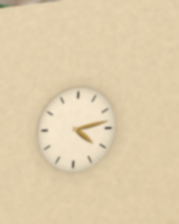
{"hour": 4, "minute": 13}
